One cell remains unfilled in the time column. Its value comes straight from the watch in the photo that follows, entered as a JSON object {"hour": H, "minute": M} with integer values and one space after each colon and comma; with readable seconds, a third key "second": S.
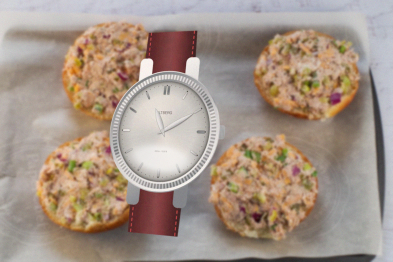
{"hour": 11, "minute": 10}
